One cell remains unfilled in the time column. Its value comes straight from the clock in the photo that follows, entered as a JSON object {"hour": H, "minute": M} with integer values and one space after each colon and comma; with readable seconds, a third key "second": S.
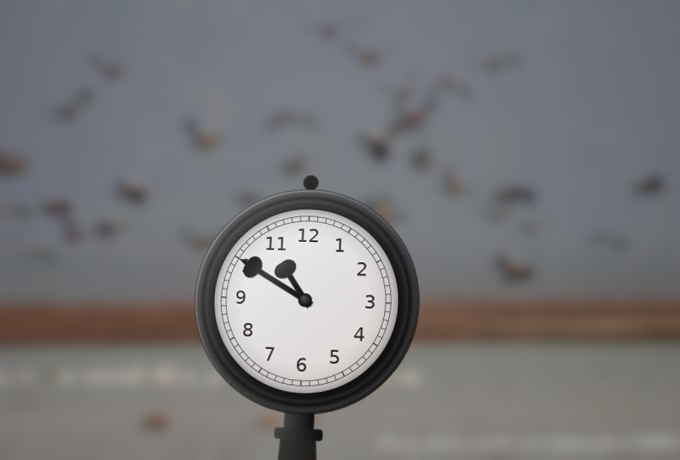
{"hour": 10, "minute": 50}
